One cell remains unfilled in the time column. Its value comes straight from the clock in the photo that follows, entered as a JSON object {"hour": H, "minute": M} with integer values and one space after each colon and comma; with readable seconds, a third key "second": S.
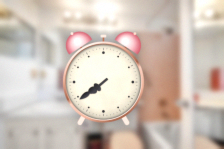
{"hour": 7, "minute": 39}
